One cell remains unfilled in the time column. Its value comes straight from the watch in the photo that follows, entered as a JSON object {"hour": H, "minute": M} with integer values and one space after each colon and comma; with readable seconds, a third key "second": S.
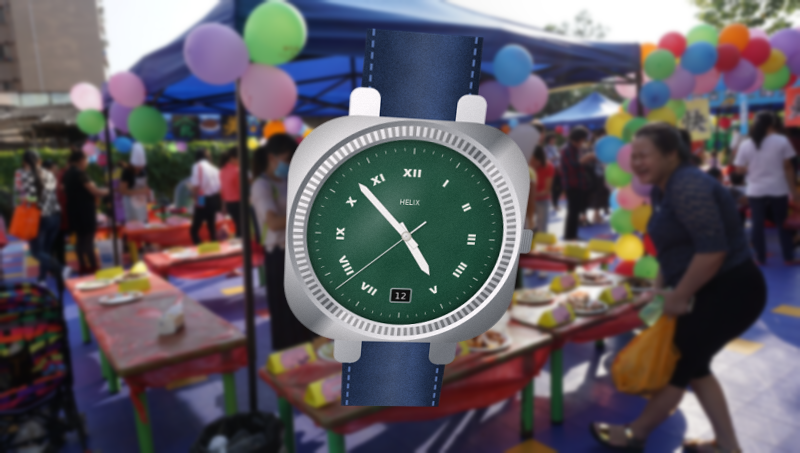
{"hour": 4, "minute": 52, "second": 38}
